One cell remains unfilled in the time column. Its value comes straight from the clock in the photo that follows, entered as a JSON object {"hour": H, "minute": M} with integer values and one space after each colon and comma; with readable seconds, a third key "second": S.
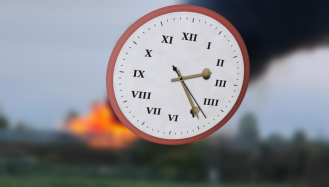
{"hour": 2, "minute": 24, "second": 23}
